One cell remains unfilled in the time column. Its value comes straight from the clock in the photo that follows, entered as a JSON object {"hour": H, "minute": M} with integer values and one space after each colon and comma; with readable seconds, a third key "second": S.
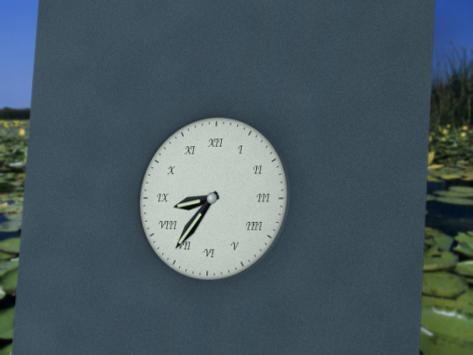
{"hour": 8, "minute": 36}
